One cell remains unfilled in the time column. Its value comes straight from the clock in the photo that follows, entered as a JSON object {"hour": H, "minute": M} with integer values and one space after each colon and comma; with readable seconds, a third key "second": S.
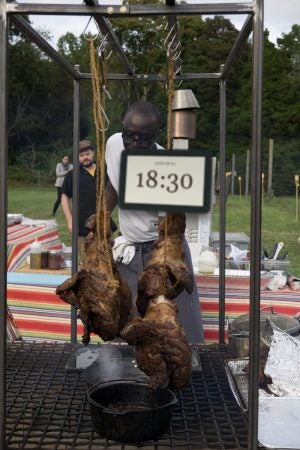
{"hour": 18, "minute": 30}
